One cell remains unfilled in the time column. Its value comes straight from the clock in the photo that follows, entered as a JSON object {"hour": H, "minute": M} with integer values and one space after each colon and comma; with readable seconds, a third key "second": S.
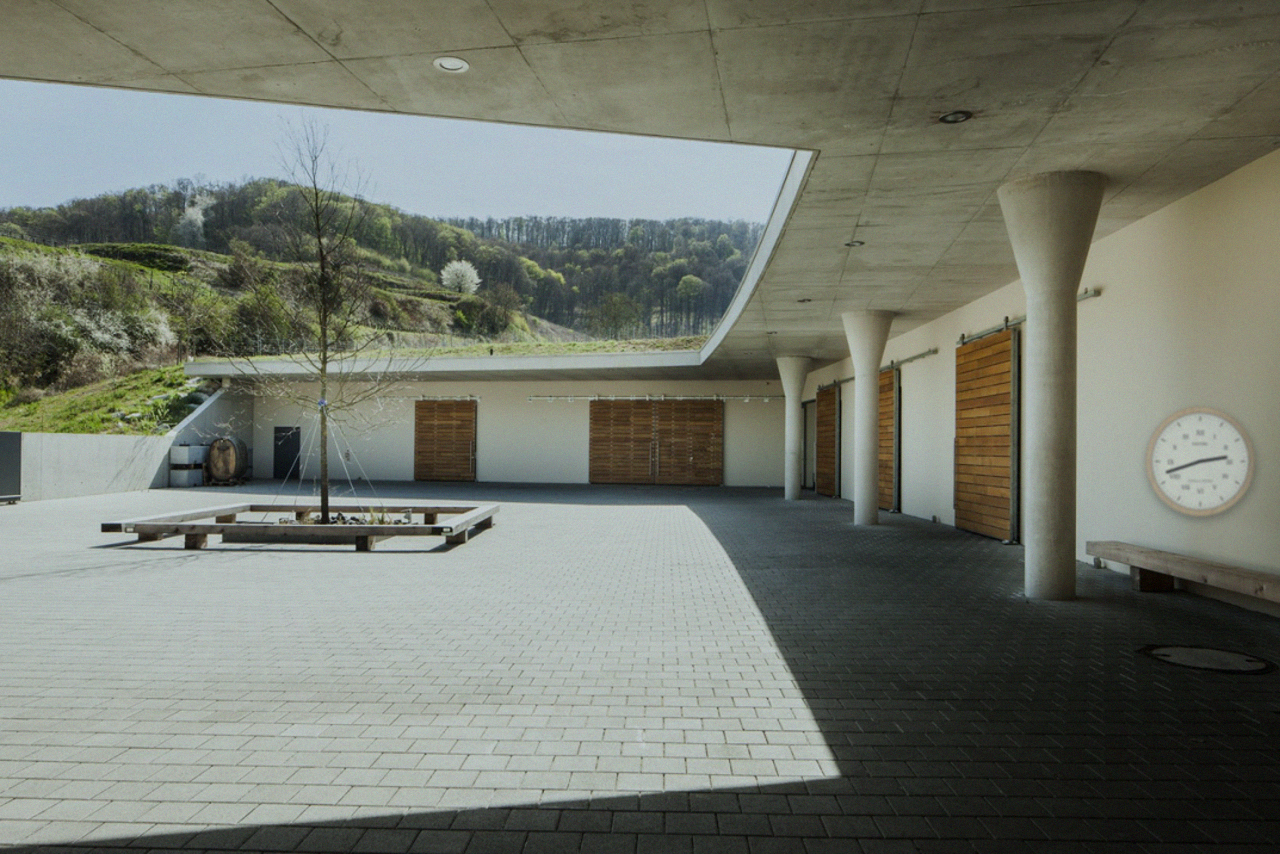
{"hour": 2, "minute": 42}
